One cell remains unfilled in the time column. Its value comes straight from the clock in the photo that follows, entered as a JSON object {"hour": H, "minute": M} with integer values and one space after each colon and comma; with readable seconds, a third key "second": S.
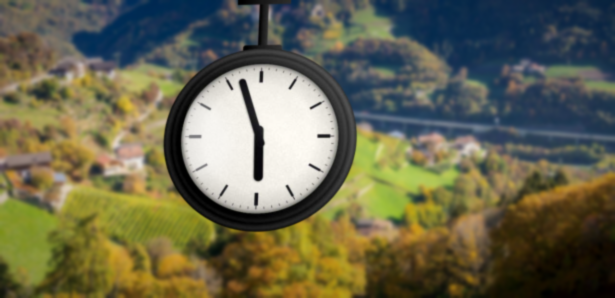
{"hour": 5, "minute": 57}
